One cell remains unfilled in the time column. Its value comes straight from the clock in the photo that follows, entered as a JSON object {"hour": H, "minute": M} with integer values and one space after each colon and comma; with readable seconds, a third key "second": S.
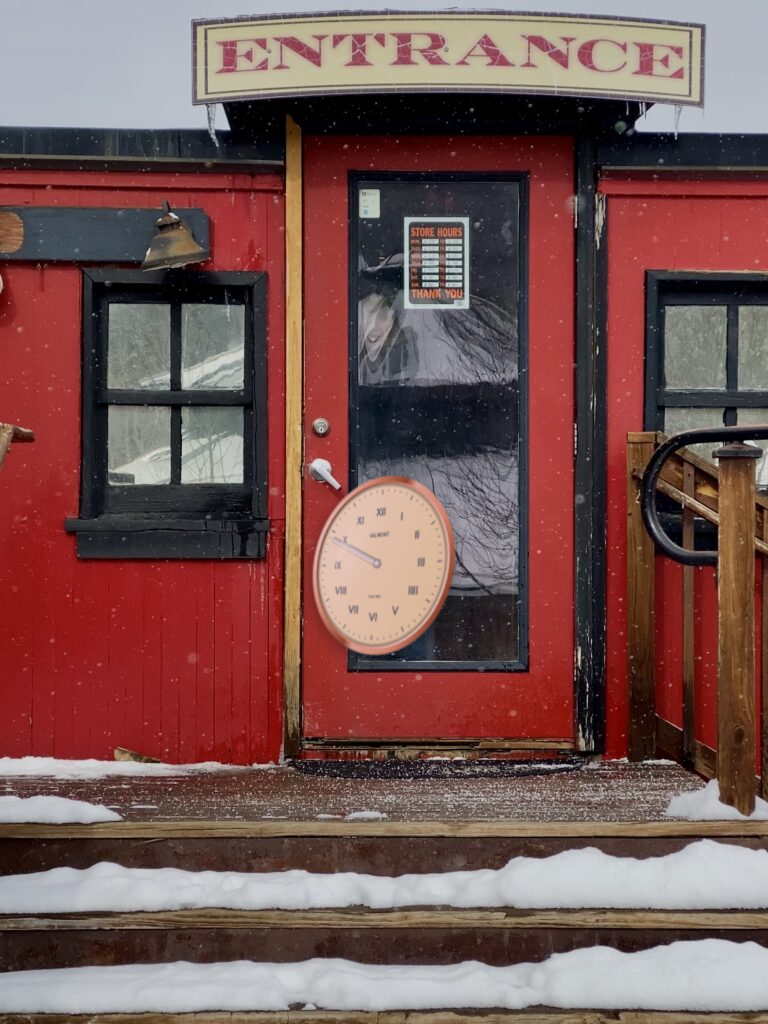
{"hour": 9, "minute": 49}
